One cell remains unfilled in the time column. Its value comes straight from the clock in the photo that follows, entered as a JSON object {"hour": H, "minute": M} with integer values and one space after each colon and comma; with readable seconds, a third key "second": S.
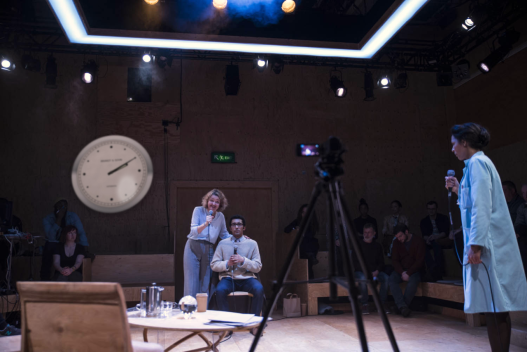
{"hour": 2, "minute": 10}
